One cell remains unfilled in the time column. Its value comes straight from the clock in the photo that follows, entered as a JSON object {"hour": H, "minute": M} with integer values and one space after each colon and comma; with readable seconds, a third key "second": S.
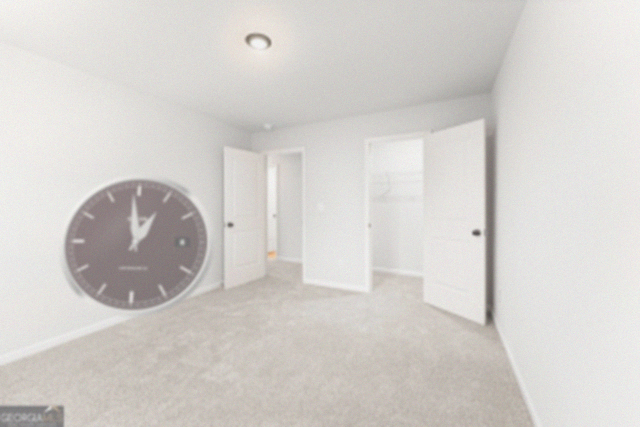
{"hour": 12, "minute": 59}
